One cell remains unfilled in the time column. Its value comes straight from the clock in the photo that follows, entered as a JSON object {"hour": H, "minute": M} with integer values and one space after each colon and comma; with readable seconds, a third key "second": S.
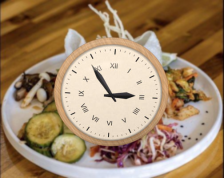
{"hour": 2, "minute": 54}
